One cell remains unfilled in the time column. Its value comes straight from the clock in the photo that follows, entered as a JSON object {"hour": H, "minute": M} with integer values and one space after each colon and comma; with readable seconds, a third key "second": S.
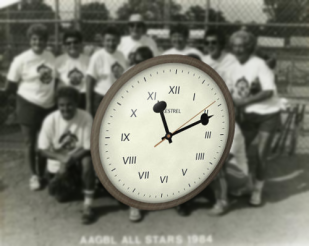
{"hour": 11, "minute": 11, "second": 9}
